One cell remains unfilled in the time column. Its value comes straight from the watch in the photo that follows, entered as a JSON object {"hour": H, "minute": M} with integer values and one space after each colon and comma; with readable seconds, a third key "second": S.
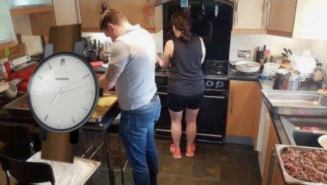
{"hour": 7, "minute": 12}
